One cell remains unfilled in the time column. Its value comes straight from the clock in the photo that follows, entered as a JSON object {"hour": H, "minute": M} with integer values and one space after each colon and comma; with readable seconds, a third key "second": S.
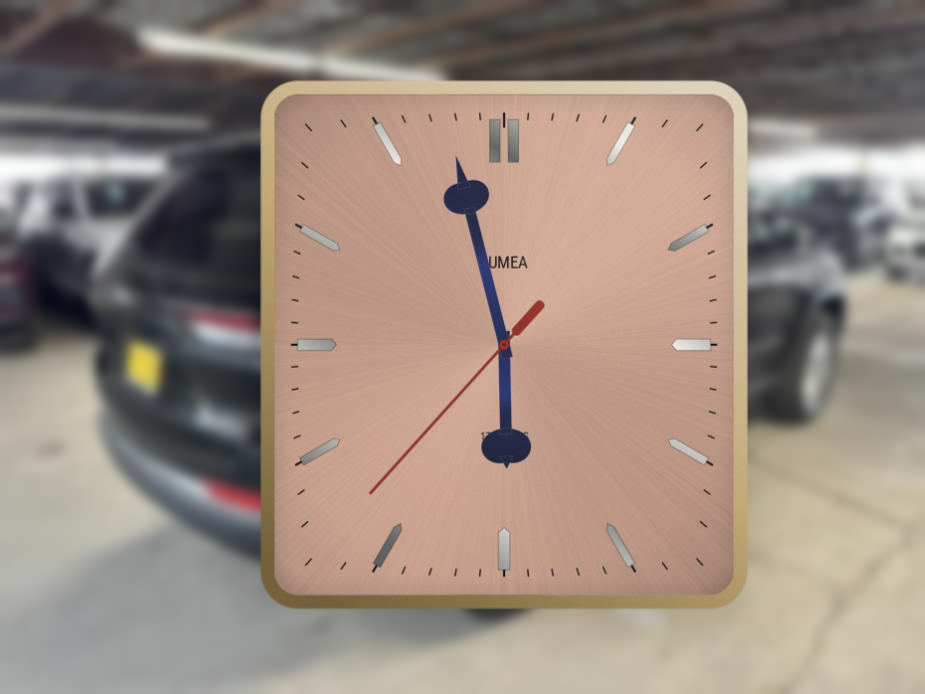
{"hour": 5, "minute": 57, "second": 37}
